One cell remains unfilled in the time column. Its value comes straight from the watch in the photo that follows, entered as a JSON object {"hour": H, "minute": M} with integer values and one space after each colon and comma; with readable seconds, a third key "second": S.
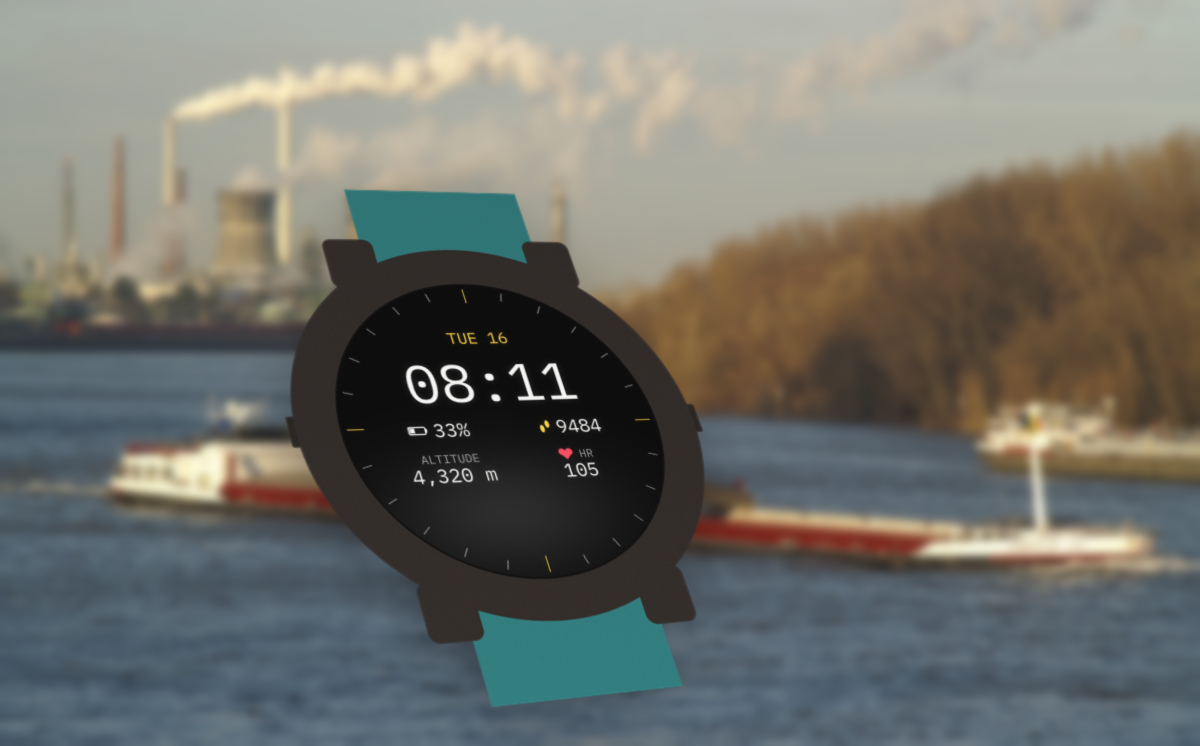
{"hour": 8, "minute": 11}
